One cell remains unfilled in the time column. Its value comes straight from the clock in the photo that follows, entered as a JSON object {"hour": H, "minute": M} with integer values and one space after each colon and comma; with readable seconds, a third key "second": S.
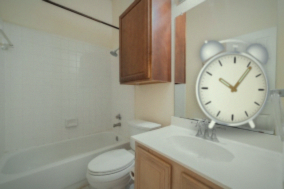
{"hour": 10, "minute": 6}
